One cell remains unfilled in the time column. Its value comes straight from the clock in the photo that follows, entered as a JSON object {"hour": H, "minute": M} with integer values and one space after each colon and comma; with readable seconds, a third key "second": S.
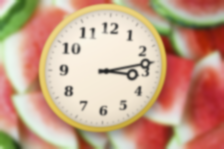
{"hour": 3, "minute": 13}
